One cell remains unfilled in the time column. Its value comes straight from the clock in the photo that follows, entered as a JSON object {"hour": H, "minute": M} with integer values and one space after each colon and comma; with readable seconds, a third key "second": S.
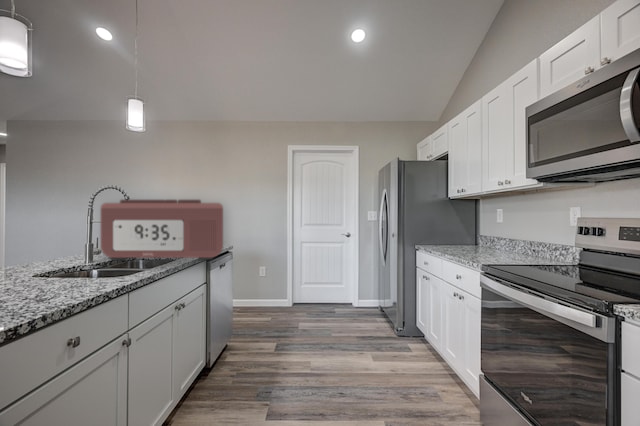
{"hour": 9, "minute": 35}
